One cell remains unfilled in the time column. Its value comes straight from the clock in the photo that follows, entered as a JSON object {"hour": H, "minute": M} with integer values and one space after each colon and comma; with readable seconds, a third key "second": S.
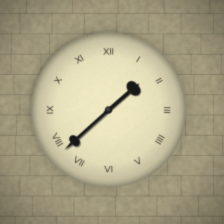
{"hour": 1, "minute": 38}
